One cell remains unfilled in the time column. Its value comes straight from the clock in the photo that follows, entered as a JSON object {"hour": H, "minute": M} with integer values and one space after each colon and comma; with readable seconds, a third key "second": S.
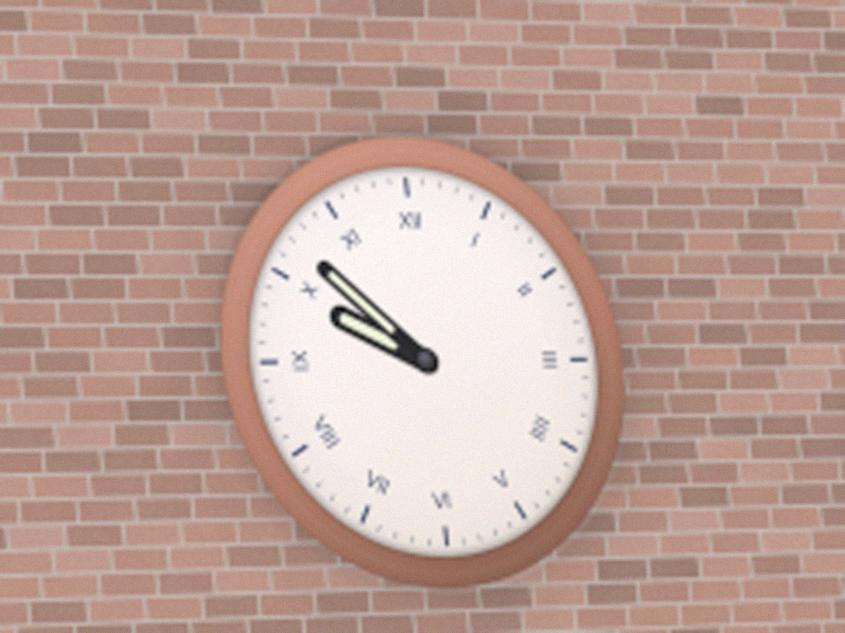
{"hour": 9, "minute": 52}
